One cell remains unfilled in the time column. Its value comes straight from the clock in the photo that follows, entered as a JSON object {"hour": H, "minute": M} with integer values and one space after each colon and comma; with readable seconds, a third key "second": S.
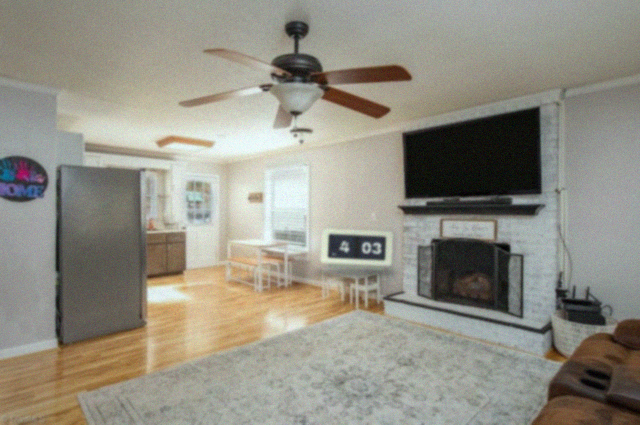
{"hour": 4, "minute": 3}
